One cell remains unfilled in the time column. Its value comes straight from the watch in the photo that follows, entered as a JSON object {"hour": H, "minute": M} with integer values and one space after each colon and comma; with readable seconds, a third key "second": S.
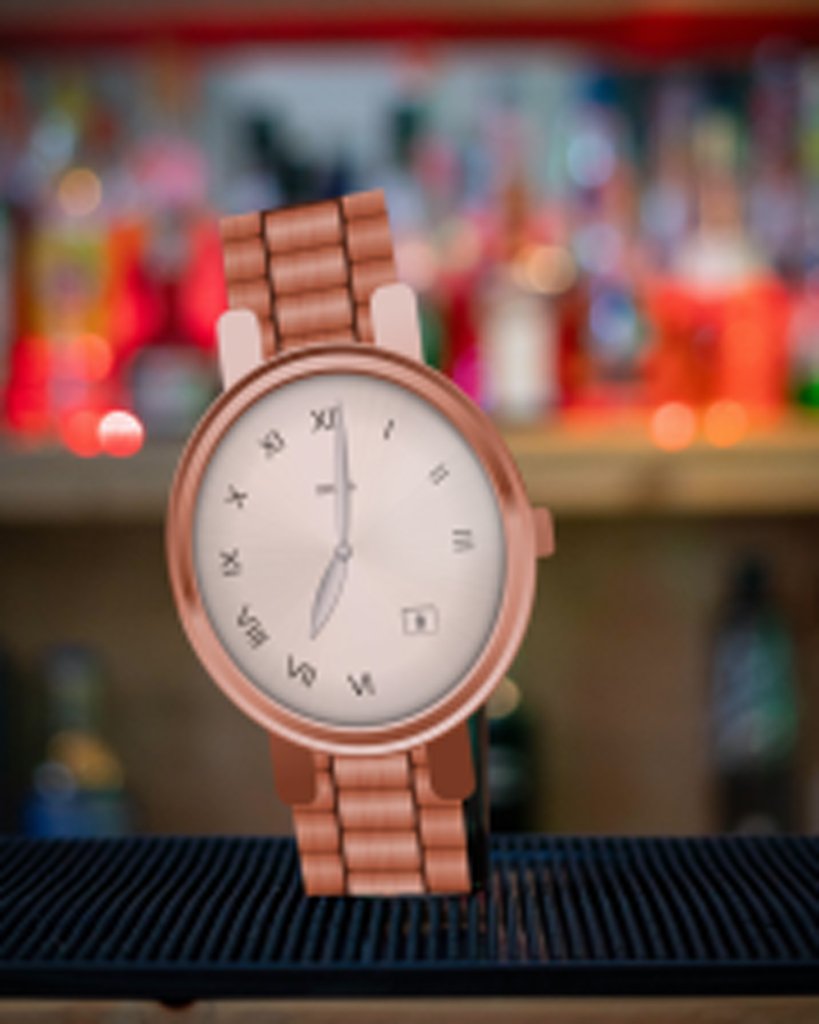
{"hour": 7, "minute": 1}
